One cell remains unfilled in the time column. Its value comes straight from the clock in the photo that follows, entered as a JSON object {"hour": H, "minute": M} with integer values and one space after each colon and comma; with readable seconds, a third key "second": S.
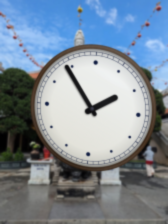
{"hour": 1, "minute": 54}
